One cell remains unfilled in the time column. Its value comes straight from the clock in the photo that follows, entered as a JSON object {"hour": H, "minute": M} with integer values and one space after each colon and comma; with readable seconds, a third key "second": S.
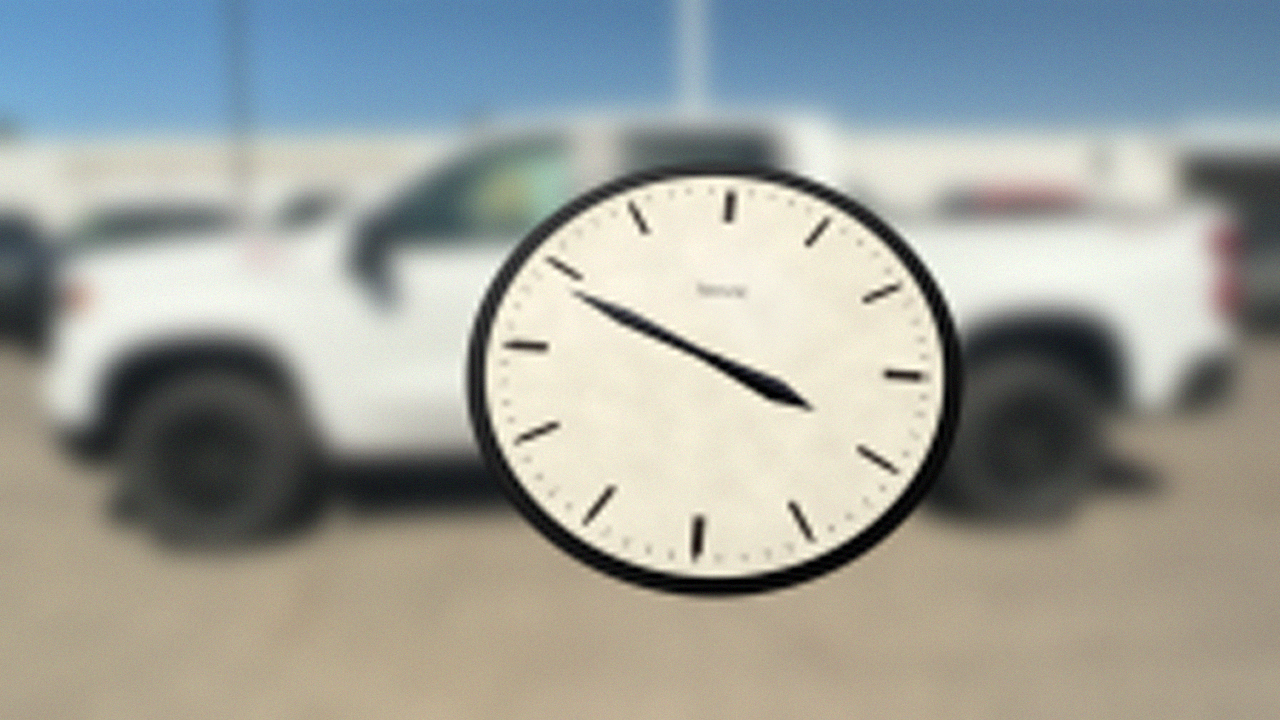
{"hour": 3, "minute": 49}
